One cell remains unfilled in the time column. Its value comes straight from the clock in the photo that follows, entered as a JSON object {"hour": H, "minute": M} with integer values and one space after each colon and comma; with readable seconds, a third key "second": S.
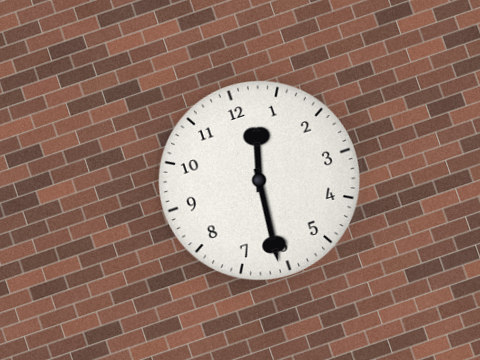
{"hour": 12, "minute": 31}
